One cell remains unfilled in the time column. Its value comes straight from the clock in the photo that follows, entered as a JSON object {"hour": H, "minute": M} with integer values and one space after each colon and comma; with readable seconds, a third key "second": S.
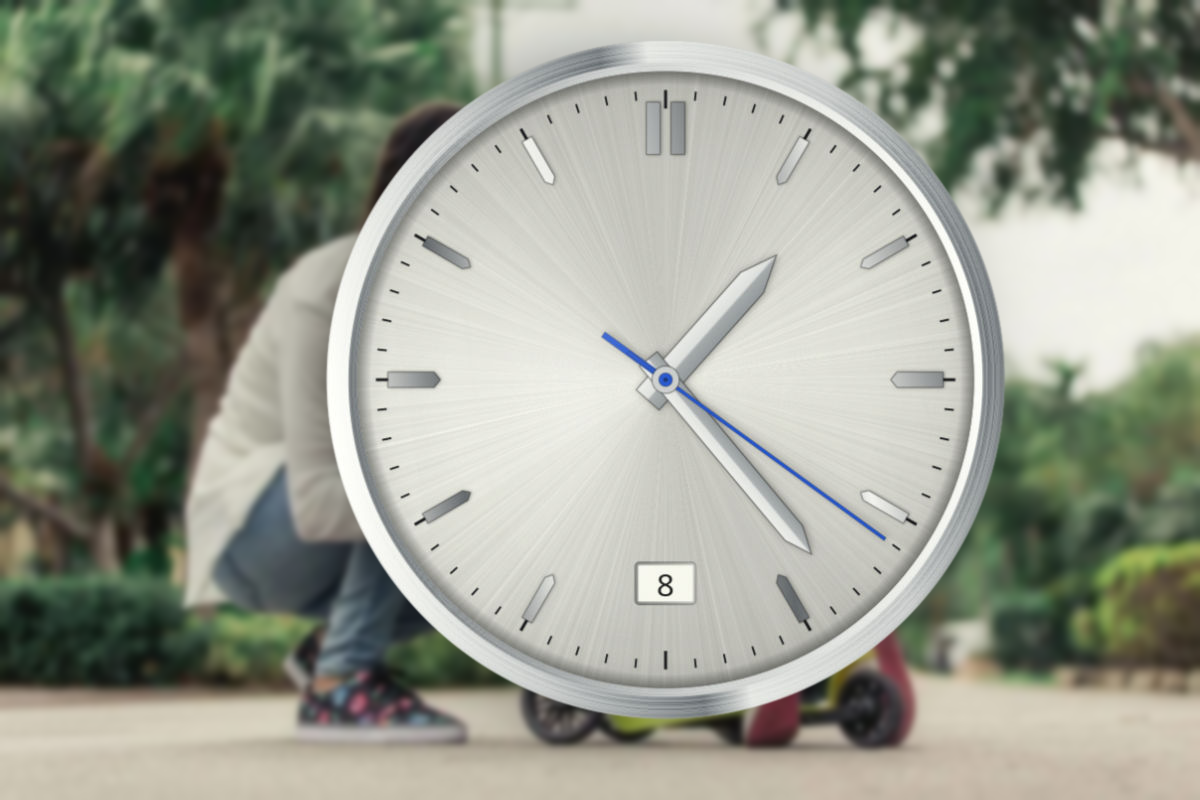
{"hour": 1, "minute": 23, "second": 21}
